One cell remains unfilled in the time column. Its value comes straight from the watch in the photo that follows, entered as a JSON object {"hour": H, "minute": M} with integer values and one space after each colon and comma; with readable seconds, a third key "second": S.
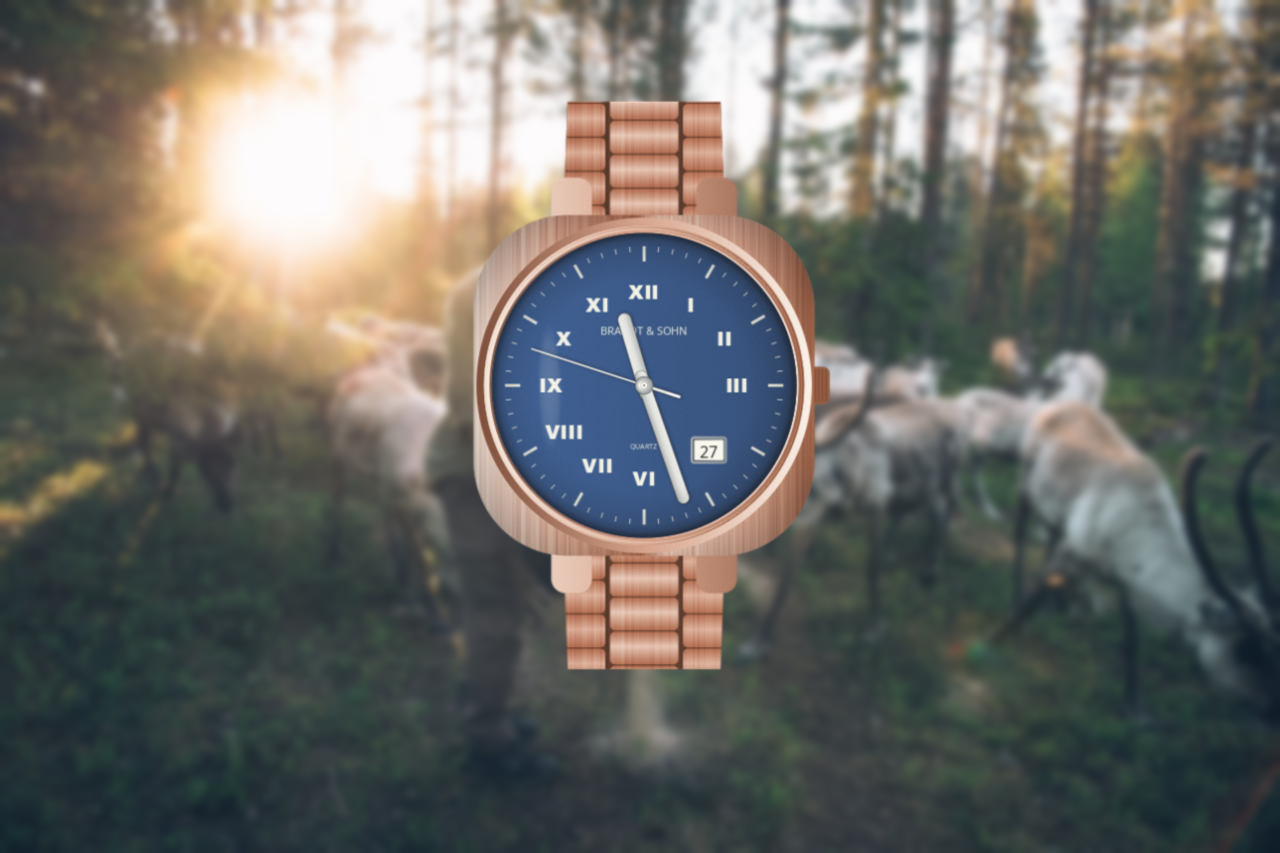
{"hour": 11, "minute": 26, "second": 48}
